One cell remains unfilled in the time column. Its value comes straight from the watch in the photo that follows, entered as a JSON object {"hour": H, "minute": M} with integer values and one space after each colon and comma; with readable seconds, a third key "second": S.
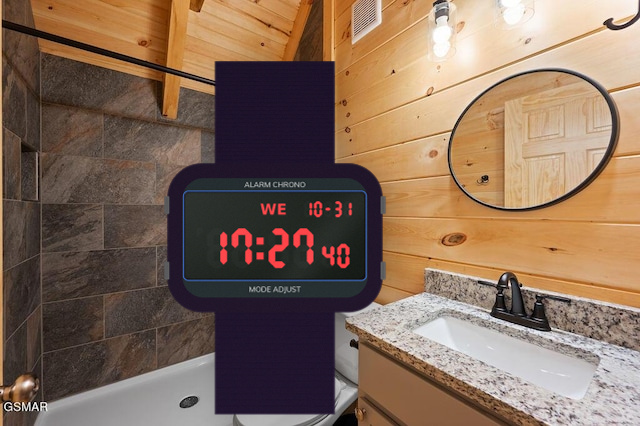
{"hour": 17, "minute": 27, "second": 40}
